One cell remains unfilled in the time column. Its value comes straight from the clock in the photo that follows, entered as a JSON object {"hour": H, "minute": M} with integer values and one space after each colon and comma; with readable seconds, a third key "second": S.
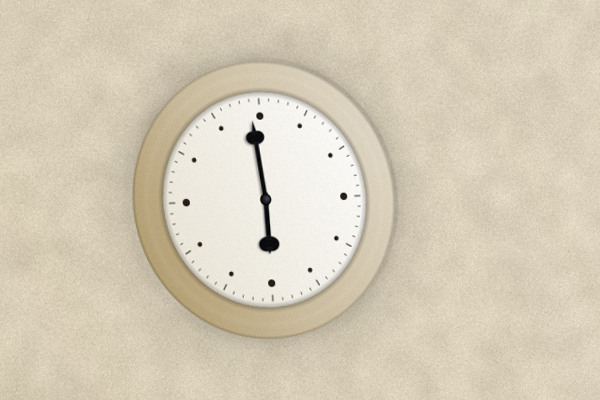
{"hour": 5, "minute": 59}
